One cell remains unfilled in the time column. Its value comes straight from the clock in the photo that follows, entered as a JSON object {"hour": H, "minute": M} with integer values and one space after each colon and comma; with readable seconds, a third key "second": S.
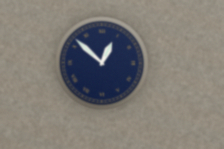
{"hour": 12, "minute": 52}
